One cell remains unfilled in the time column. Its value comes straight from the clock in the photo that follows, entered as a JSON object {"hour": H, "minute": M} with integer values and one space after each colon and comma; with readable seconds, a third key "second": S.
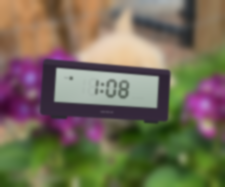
{"hour": 1, "minute": 8}
